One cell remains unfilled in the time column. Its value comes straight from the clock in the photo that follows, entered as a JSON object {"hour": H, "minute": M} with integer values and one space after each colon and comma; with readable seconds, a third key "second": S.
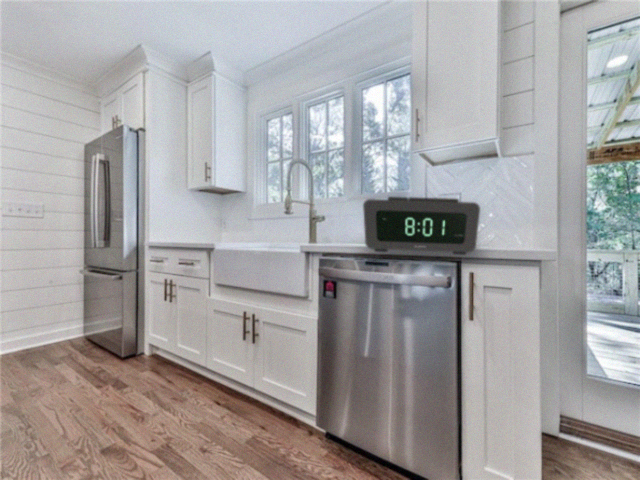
{"hour": 8, "minute": 1}
